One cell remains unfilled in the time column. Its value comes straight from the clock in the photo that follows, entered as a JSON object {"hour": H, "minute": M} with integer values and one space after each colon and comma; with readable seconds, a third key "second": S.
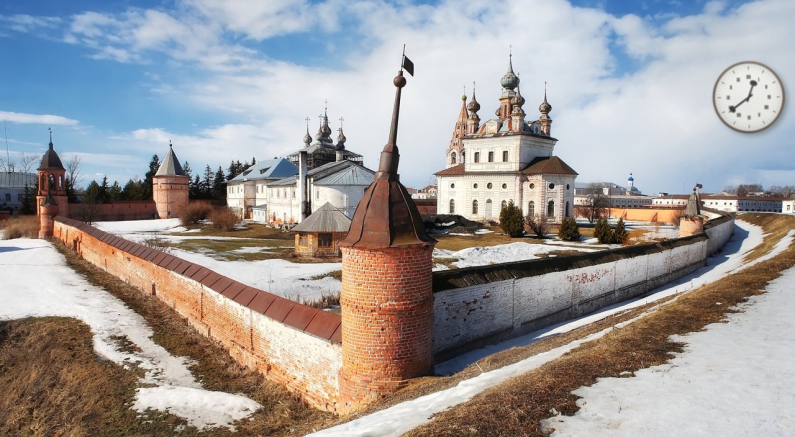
{"hour": 12, "minute": 39}
